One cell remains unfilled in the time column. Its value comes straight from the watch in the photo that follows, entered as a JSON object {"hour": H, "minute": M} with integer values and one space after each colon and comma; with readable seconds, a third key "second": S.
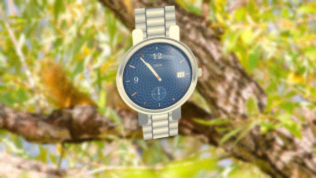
{"hour": 10, "minute": 54}
